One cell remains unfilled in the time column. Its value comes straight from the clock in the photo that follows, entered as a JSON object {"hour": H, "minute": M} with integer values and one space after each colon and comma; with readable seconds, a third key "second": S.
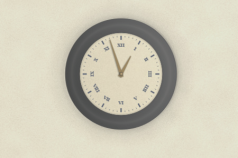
{"hour": 12, "minute": 57}
